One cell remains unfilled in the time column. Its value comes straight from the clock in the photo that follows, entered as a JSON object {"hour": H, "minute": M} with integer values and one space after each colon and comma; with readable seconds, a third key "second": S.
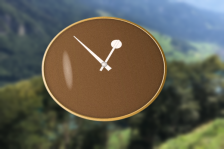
{"hour": 12, "minute": 53}
